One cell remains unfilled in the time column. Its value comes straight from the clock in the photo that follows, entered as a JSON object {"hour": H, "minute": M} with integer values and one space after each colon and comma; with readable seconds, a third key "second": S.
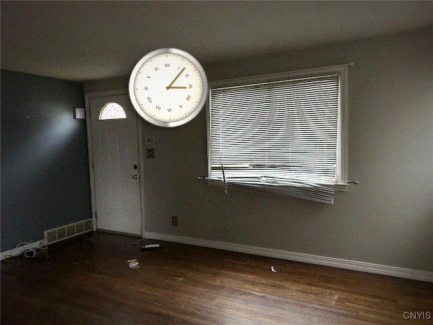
{"hour": 3, "minute": 7}
